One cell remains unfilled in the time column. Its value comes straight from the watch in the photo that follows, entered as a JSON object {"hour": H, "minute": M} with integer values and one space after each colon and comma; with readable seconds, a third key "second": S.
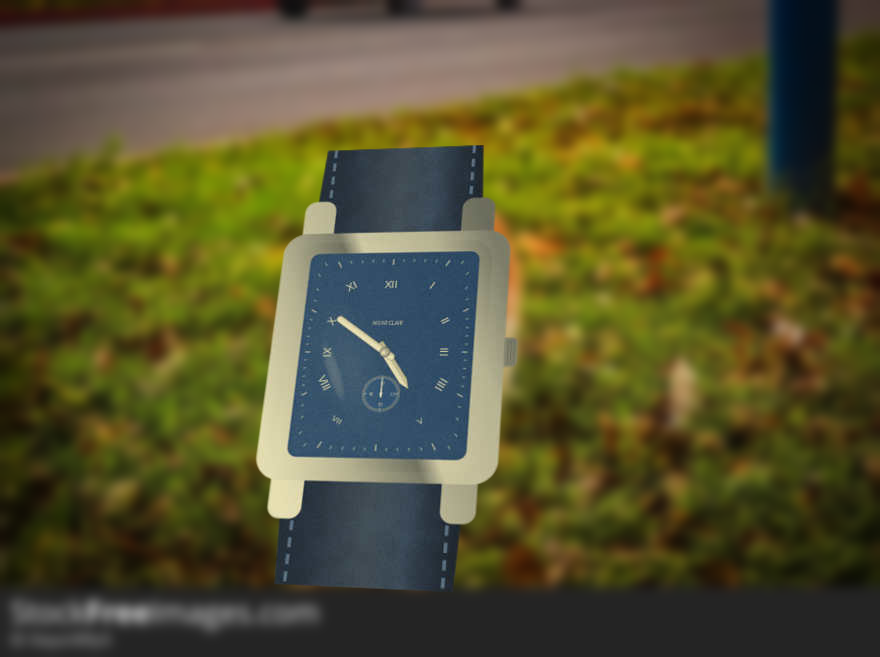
{"hour": 4, "minute": 51}
